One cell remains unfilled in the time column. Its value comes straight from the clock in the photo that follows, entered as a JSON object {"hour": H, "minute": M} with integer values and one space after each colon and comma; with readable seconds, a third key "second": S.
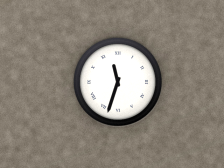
{"hour": 11, "minute": 33}
